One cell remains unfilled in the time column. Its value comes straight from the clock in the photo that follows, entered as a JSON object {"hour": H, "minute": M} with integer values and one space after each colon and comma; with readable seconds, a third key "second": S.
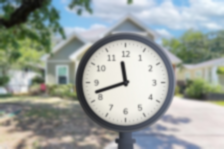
{"hour": 11, "minute": 42}
